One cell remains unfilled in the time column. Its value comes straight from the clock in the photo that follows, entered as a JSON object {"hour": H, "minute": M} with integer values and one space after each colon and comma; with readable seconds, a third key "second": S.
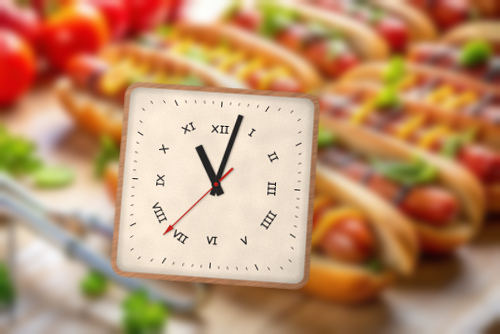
{"hour": 11, "minute": 2, "second": 37}
